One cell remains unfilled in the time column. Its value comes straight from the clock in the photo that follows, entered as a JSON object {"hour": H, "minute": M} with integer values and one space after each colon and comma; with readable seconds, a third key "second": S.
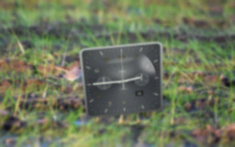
{"hour": 2, "minute": 45}
